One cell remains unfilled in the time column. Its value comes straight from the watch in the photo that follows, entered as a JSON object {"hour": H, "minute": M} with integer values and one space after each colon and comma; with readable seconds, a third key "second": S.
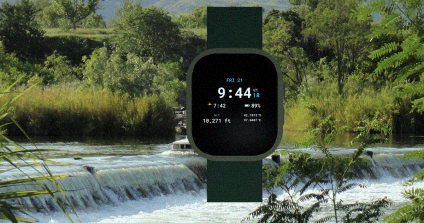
{"hour": 9, "minute": 44}
